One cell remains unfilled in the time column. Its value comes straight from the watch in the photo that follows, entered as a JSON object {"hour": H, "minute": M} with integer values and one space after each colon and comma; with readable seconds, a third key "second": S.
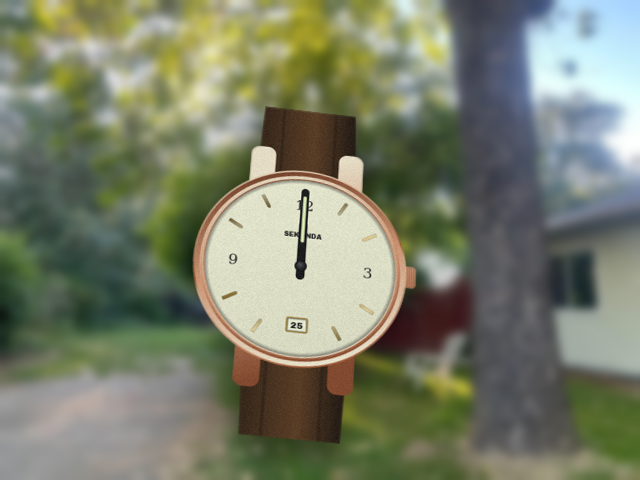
{"hour": 12, "minute": 0}
